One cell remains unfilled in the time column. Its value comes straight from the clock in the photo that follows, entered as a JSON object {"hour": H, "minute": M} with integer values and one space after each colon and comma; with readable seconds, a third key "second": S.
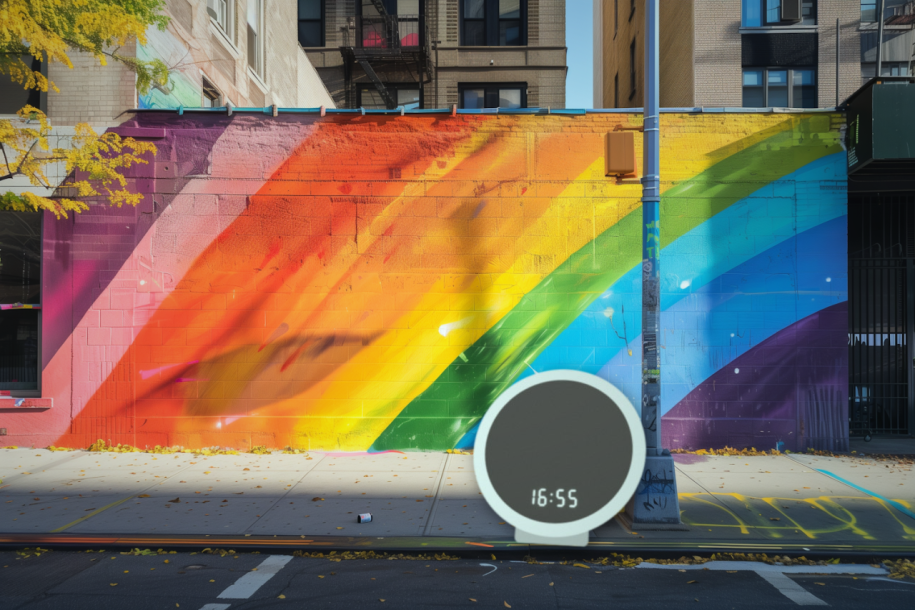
{"hour": 16, "minute": 55}
